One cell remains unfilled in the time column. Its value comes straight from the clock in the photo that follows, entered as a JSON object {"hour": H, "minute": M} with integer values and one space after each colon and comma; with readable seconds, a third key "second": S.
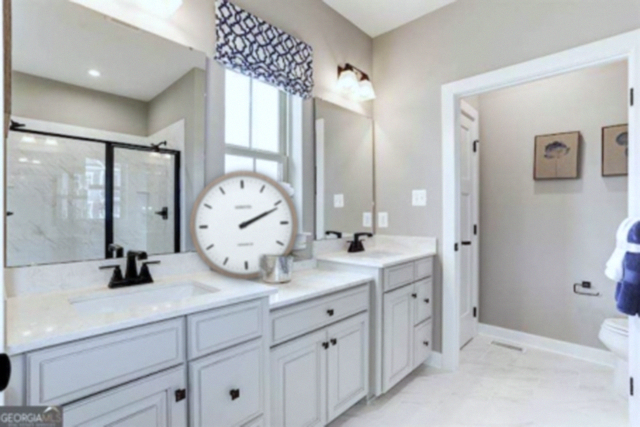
{"hour": 2, "minute": 11}
